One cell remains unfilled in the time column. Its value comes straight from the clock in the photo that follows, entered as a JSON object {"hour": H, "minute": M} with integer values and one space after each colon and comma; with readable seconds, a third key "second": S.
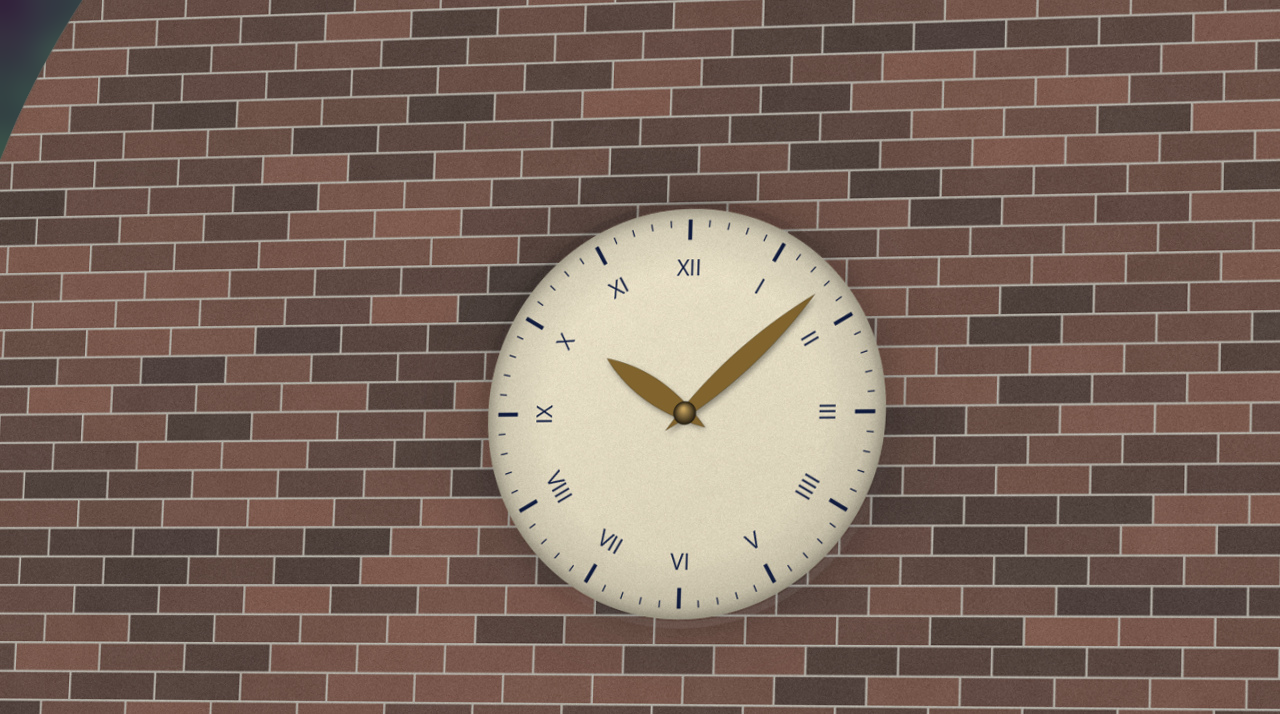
{"hour": 10, "minute": 8}
